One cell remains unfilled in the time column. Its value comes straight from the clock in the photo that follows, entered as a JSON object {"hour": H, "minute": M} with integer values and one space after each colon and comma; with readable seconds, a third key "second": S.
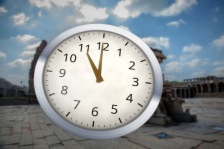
{"hour": 11, "minute": 0}
